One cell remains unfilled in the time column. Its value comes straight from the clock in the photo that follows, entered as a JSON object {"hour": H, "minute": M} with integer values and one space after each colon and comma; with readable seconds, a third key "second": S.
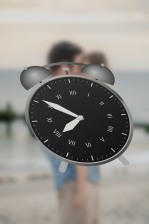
{"hour": 7, "minute": 51}
